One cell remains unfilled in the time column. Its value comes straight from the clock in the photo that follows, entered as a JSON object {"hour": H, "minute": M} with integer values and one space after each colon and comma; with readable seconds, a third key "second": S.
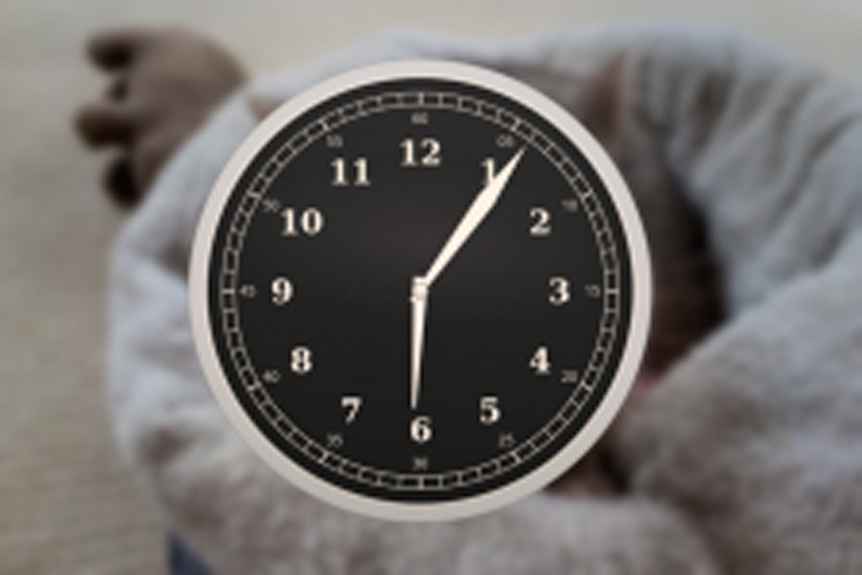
{"hour": 6, "minute": 6}
